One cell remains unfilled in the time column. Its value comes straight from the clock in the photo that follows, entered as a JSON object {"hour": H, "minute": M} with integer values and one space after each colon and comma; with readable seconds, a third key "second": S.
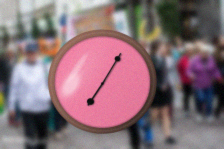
{"hour": 7, "minute": 5}
